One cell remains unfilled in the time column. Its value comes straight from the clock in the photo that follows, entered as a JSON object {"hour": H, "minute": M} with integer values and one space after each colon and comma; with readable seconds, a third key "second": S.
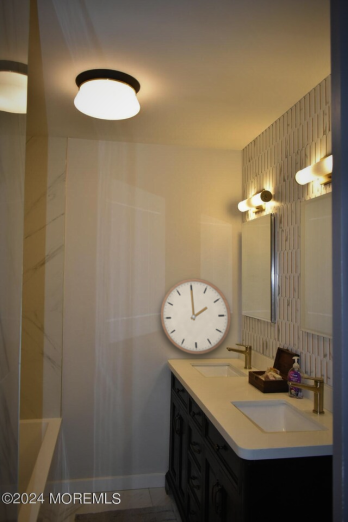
{"hour": 2, "minute": 0}
